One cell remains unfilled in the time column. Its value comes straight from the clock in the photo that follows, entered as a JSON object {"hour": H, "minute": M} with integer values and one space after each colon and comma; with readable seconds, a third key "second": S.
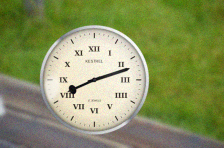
{"hour": 8, "minute": 12}
